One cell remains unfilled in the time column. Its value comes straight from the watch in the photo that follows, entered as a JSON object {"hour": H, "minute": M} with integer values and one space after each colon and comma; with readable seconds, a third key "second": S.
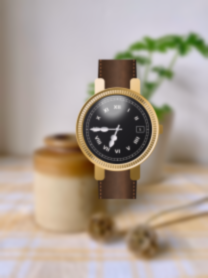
{"hour": 6, "minute": 45}
